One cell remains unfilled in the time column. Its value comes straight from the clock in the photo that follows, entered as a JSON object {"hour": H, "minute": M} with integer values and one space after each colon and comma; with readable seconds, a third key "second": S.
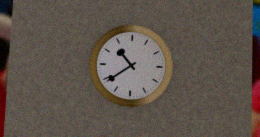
{"hour": 10, "minute": 39}
